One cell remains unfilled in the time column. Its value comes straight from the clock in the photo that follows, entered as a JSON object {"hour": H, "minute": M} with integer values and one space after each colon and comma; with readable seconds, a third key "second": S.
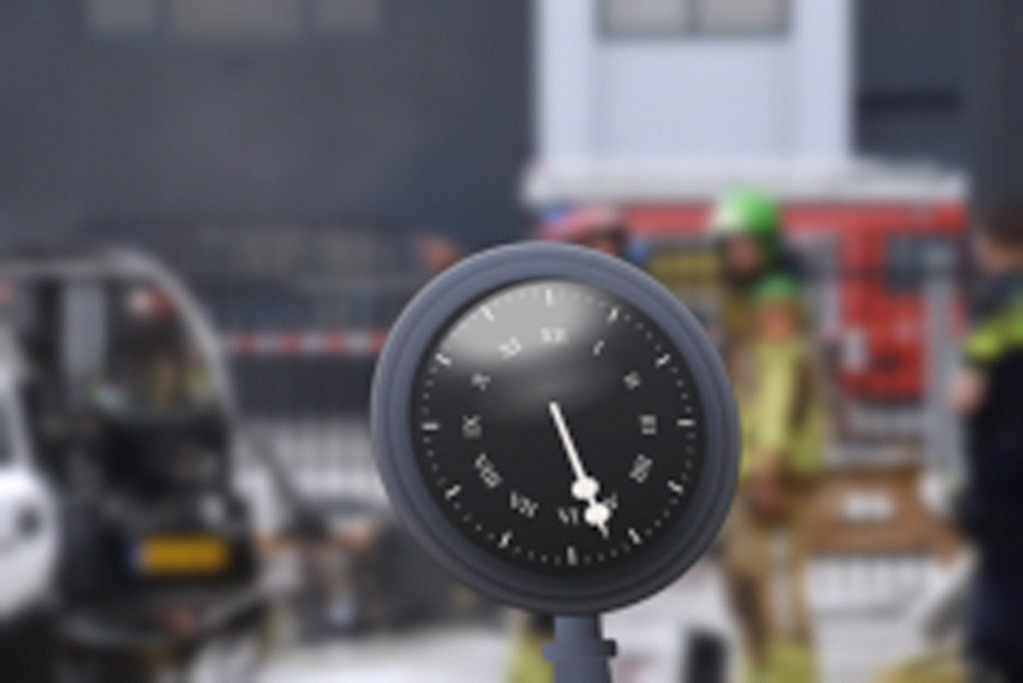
{"hour": 5, "minute": 27}
